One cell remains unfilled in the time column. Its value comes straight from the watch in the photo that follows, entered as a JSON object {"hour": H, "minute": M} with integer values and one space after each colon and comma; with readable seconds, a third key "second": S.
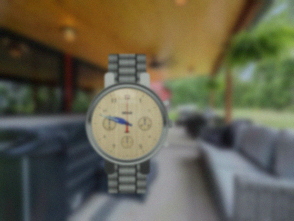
{"hour": 9, "minute": 48}
